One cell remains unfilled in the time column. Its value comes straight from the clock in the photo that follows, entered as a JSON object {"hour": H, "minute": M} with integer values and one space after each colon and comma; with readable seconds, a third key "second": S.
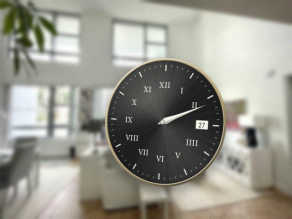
{"hour": 2, "minute": 11}
